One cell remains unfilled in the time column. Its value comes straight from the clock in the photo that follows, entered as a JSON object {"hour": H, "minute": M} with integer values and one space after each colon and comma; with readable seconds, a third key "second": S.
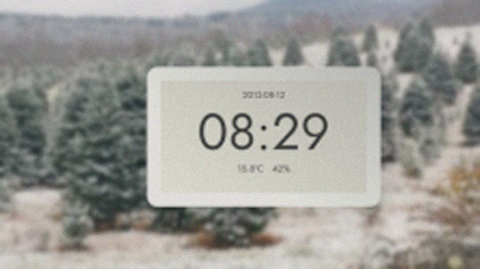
{"hour": 8, "minute": 29}
